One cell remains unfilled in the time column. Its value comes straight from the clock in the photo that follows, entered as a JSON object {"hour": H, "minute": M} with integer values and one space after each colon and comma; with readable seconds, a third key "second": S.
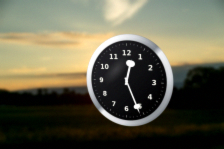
{"hour": 12, "minute": 26}
